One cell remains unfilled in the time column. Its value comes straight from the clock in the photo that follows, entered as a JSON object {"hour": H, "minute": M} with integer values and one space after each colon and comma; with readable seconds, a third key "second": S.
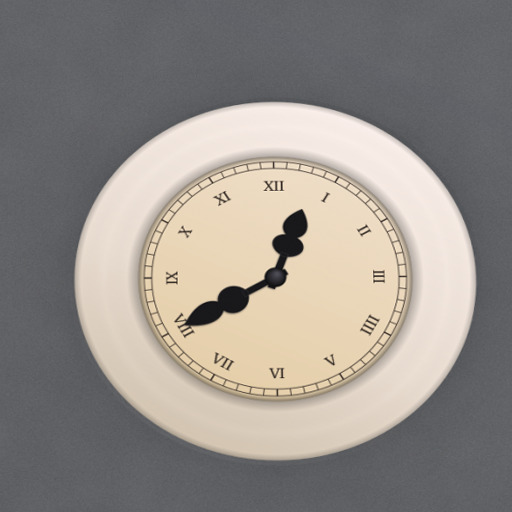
{"hour": 12, "minute": 40}
